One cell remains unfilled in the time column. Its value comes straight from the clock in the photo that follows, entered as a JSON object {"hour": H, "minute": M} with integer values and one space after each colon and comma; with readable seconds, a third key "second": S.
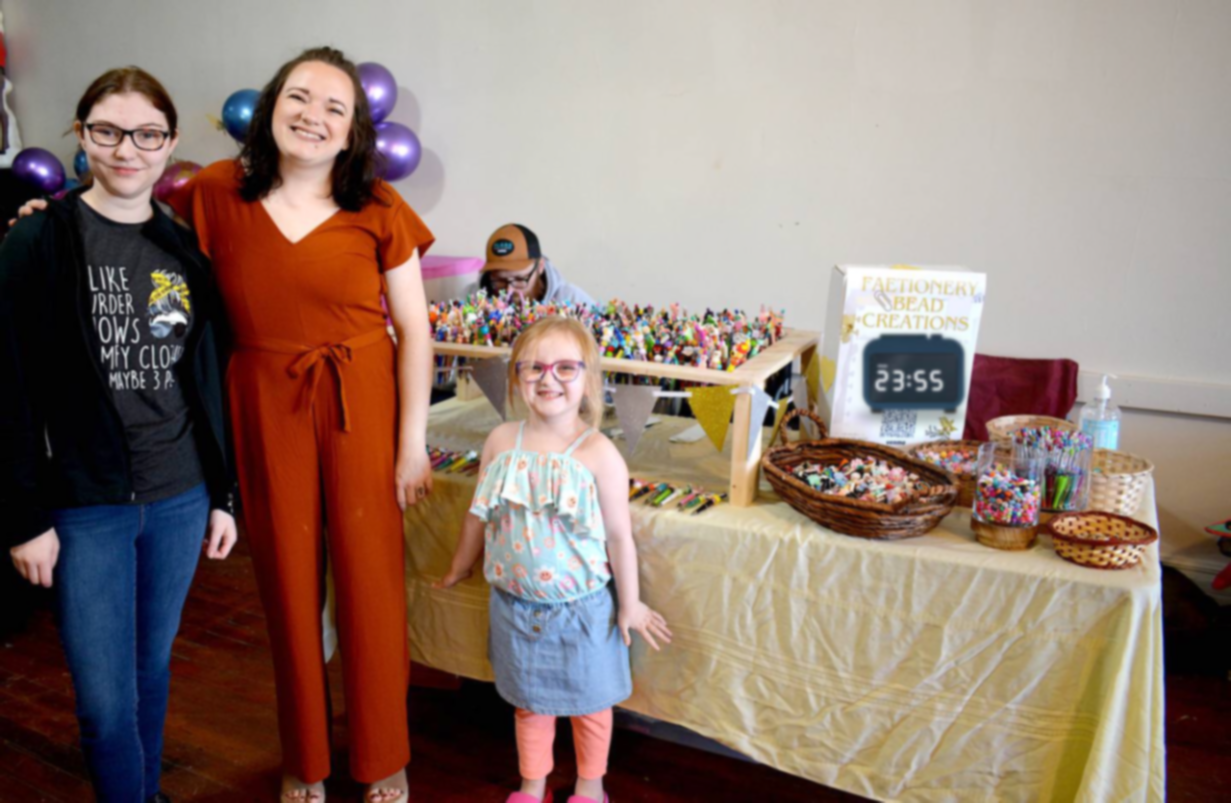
{"hour": 23, "minute": 55}
